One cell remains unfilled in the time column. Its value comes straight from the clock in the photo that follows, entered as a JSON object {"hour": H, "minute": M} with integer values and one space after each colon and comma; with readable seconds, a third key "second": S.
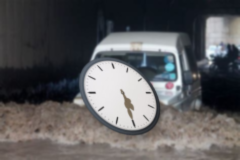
{"hour": 5, "minute": 30}
